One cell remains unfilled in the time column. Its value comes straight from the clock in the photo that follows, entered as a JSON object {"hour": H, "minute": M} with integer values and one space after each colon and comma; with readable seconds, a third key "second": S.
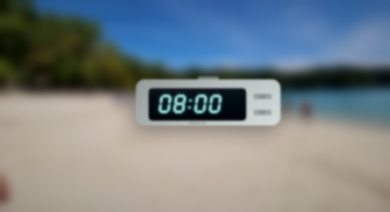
{"hour": 8, "minute": 0}
